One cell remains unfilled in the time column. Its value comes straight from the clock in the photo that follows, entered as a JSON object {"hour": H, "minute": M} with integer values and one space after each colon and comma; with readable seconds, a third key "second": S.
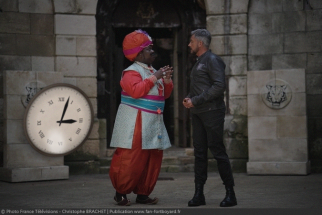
{"hour": 3, "minute": 3}
